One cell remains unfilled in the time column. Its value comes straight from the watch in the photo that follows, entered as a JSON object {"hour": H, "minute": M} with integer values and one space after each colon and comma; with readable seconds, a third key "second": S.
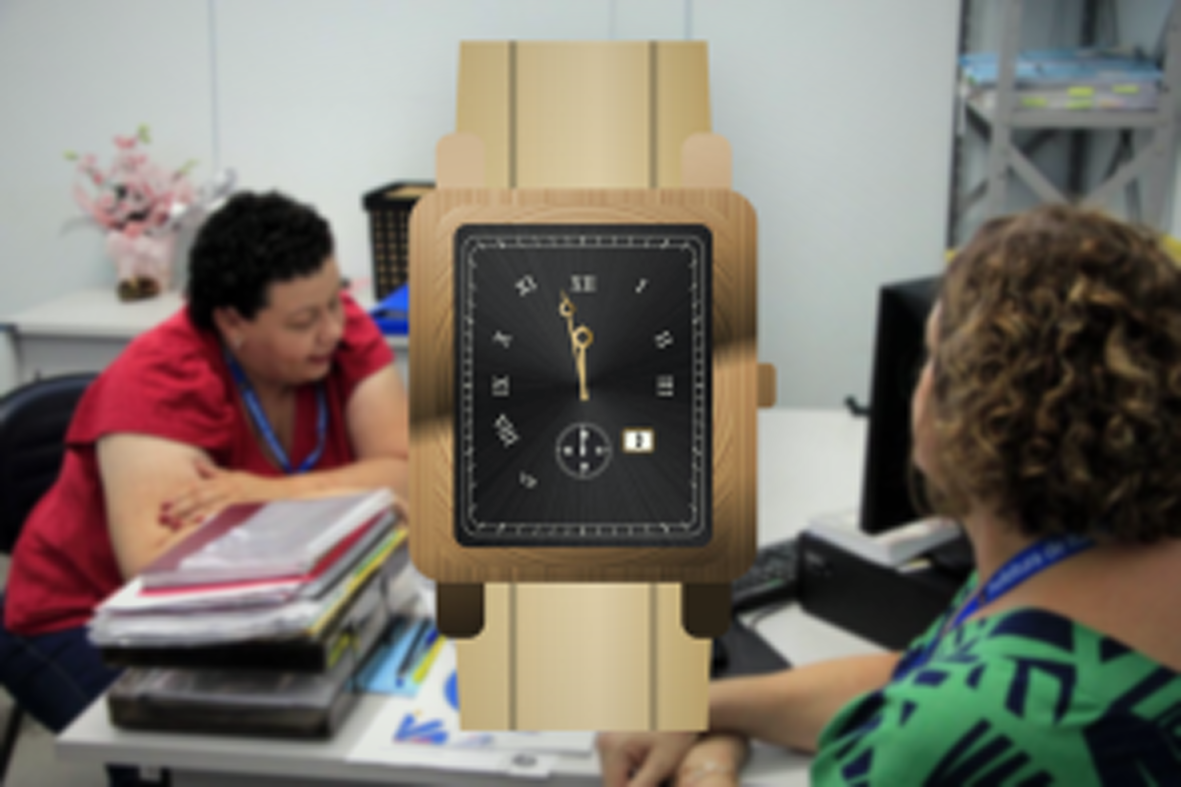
{"hour": 11, "minute": 58}
